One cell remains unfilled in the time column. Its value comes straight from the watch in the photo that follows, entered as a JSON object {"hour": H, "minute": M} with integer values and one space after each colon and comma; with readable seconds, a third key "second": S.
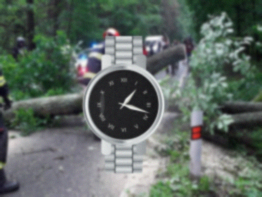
{"hour": 1, "minute": 18}
